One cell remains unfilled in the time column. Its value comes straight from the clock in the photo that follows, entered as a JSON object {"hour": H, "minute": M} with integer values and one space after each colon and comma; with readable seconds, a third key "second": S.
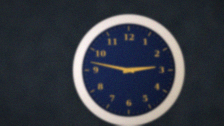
{"hour": 2, "minute": 47}
